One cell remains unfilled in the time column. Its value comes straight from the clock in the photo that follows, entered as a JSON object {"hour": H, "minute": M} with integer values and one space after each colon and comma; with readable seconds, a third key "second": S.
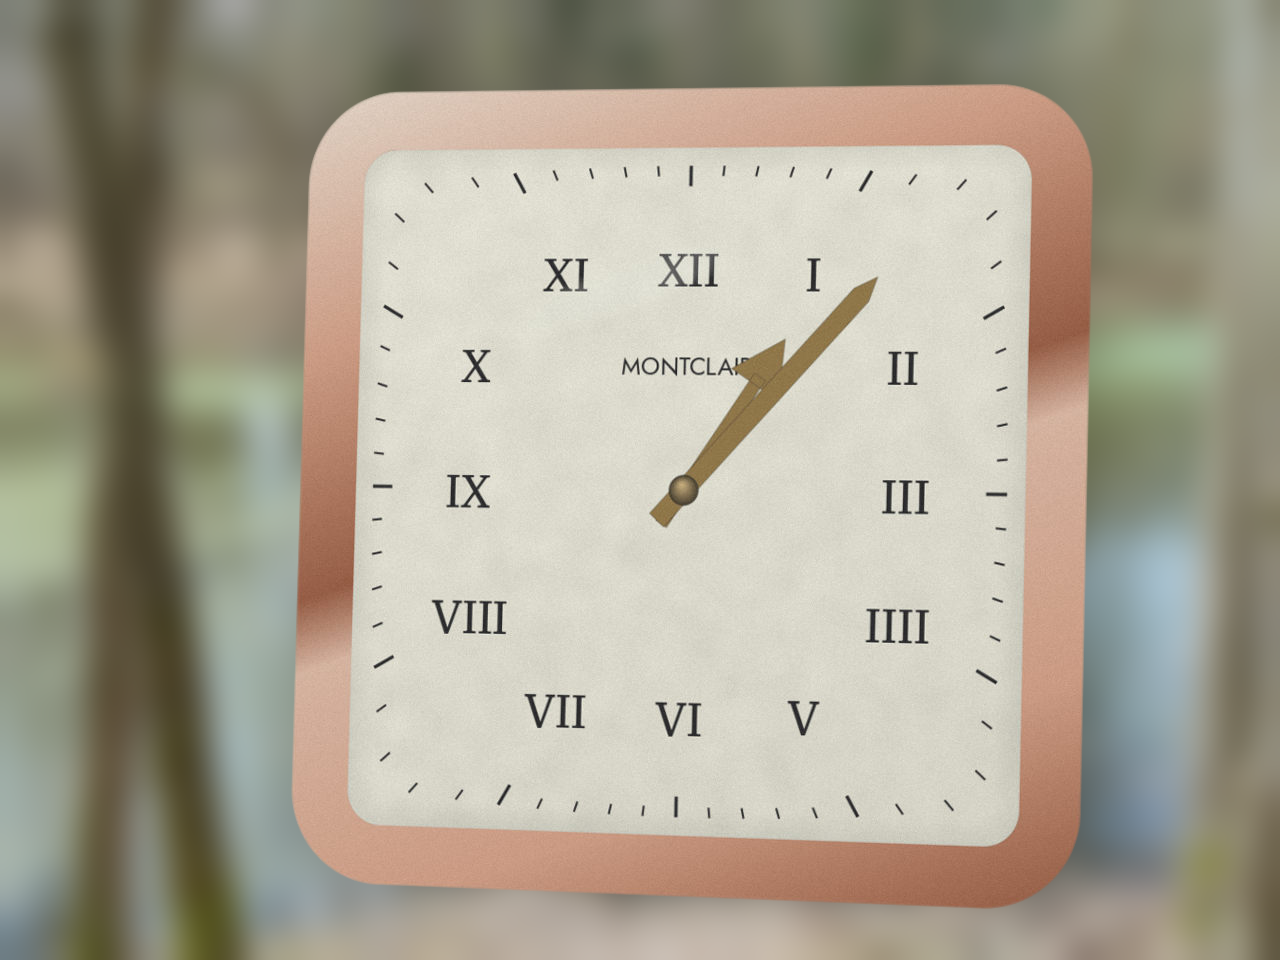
{"hour": 1, "minute": 7}
